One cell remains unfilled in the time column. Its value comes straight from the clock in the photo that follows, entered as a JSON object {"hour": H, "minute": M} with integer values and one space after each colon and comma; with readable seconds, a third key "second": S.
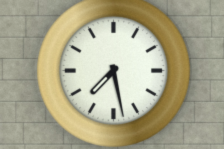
{"hour": 7, "minute": 28}
